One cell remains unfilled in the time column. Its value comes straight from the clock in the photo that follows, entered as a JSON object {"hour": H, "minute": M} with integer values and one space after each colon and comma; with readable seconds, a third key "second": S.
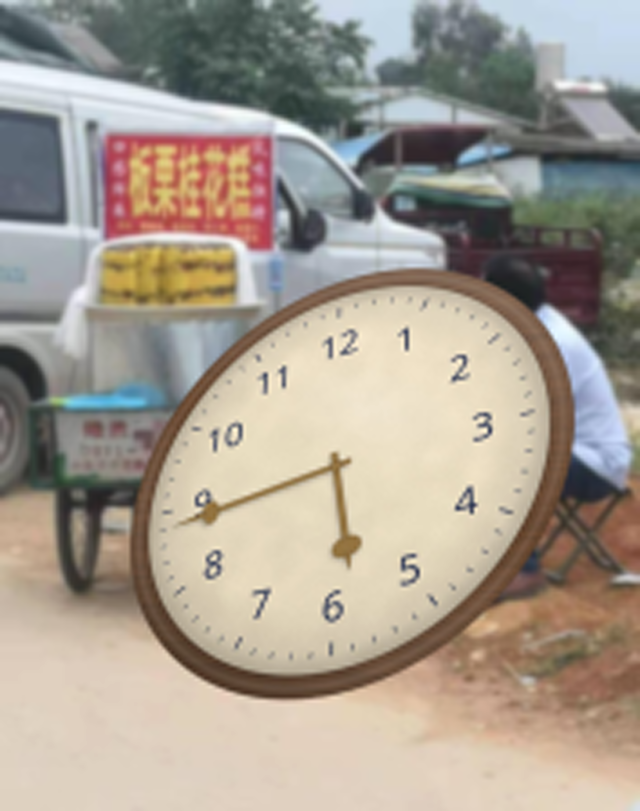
{"hour": 5, "minute": 44}
